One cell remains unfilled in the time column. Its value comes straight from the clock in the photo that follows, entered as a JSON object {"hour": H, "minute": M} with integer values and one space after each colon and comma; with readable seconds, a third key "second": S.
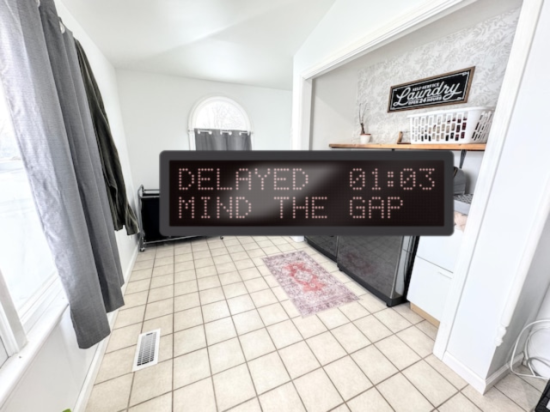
{"hour": 1, "minute": 3}
